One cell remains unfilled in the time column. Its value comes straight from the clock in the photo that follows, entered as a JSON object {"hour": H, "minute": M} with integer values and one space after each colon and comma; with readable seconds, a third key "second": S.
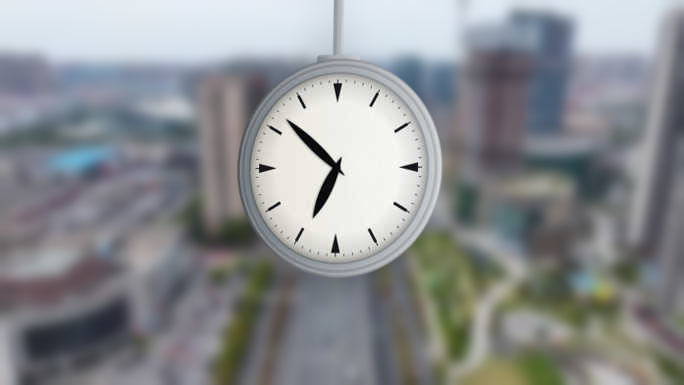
{"hour": 6, "minute": 52}
